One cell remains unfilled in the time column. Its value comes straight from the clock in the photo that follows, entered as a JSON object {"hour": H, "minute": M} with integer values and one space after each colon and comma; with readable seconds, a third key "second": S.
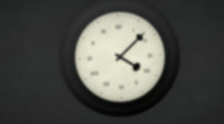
{"hour": 4, "minute": 8}
